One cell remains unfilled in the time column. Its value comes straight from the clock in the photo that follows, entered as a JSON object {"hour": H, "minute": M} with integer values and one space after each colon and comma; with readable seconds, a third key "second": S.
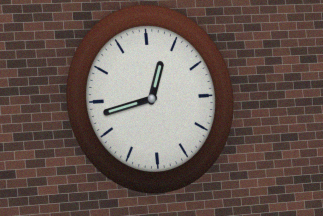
{"hour": 12, "minute": 43}
